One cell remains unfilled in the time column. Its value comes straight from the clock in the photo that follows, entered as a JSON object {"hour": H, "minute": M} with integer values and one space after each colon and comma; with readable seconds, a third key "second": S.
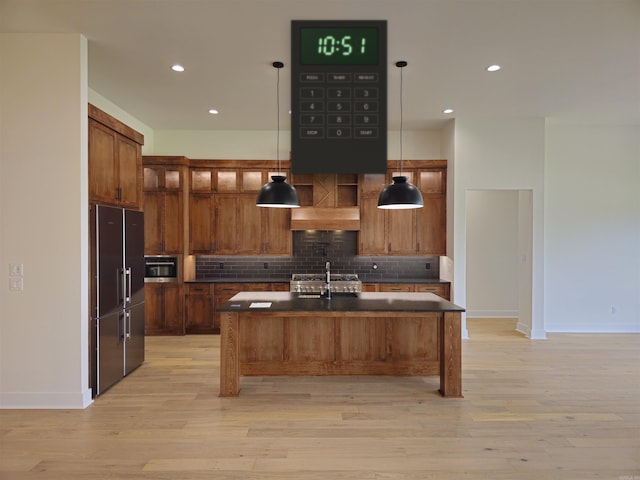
{"hour": 10, "minute": 51}
